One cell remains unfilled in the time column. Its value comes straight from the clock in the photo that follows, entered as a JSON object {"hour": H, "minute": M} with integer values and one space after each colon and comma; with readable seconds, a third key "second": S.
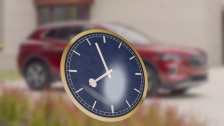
{"hour": 7, "minute": 57}
